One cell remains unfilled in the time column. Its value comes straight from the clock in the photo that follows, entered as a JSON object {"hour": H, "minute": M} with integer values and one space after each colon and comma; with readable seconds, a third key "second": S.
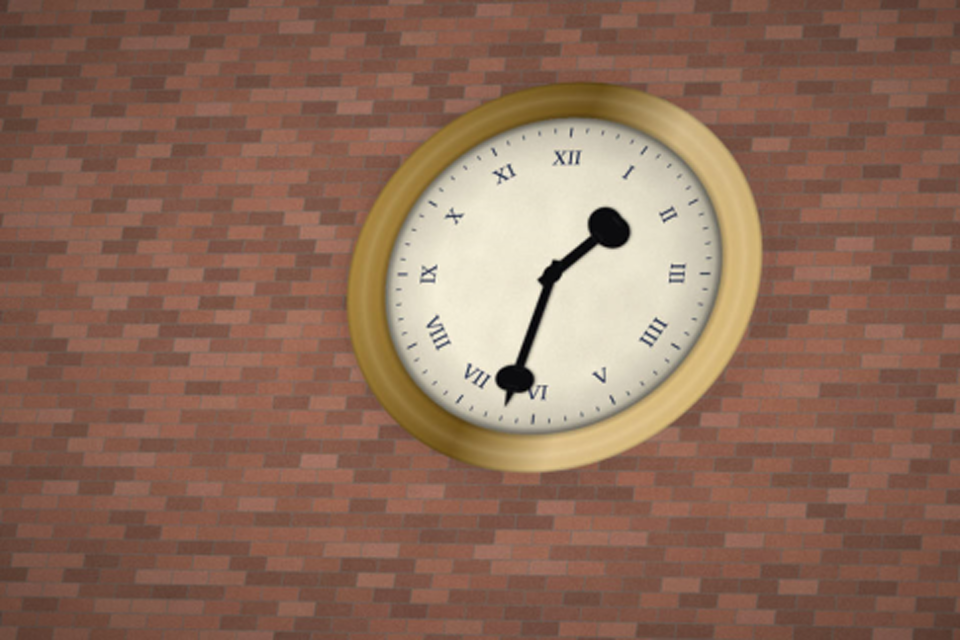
{"hour": 1, "minute": 32}
